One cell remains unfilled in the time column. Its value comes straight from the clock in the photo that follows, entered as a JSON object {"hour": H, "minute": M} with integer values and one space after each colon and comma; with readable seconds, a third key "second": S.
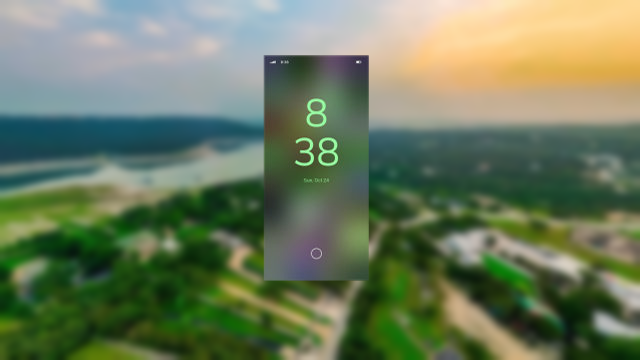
{"hour": 8, "minute": 38}
